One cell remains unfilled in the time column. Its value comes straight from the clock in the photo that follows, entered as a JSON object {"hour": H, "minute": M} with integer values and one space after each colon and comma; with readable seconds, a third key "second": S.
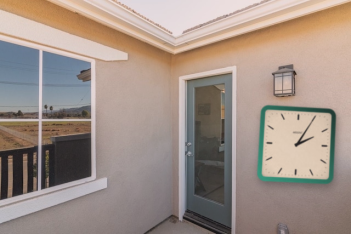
{"hour": 2, "minute": 5}
